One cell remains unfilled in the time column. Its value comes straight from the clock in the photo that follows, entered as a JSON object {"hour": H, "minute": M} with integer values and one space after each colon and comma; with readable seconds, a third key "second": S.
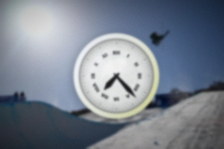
{"hour": 7, "minute": 23}
